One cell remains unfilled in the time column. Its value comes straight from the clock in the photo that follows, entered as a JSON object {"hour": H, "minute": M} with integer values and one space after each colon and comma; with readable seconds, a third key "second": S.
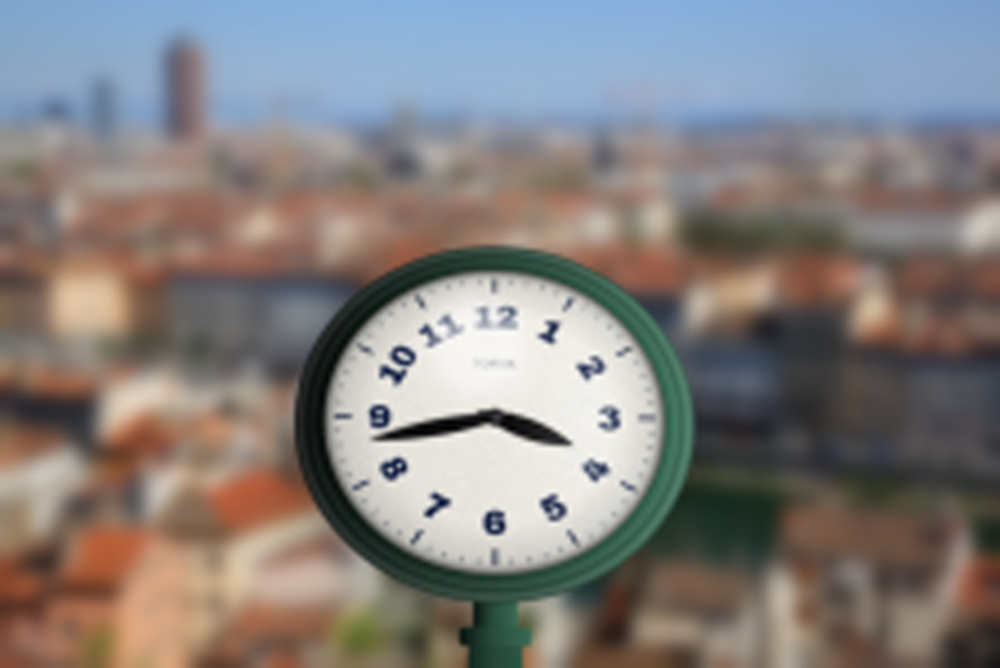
{"hour": 3, "minute": 43}
